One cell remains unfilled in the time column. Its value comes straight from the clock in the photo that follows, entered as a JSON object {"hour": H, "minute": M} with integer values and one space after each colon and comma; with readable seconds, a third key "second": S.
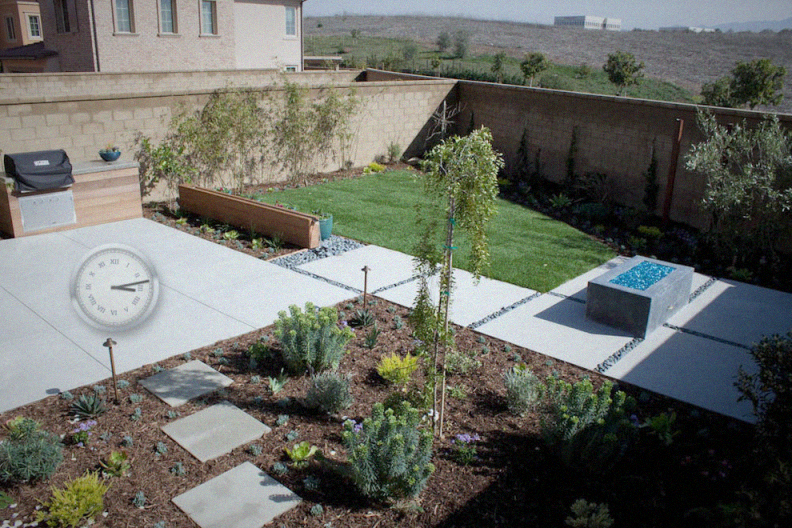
{"hour": 3, "minute": 13}
